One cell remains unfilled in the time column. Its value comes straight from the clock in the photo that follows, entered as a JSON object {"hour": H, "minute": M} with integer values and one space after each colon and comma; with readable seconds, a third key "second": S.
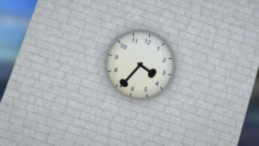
{"hour": 3, "minute": 34}
